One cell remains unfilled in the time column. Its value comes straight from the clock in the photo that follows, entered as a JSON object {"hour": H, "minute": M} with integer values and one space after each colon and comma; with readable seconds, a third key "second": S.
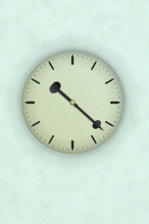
{"hour": 10, "minute": 22}
